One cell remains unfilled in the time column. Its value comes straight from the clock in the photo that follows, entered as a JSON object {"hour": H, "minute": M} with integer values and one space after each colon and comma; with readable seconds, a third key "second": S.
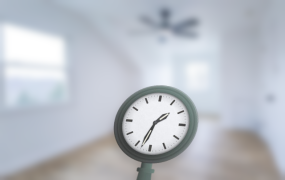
{"hour": 1, "minute": 33}
